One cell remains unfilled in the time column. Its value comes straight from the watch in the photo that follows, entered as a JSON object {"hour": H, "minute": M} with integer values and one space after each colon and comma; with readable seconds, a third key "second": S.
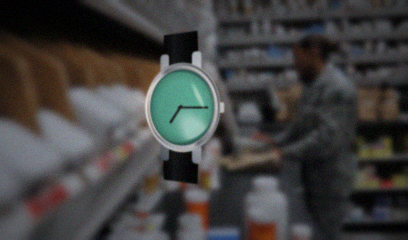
{"hour": 7, "minute": 15}
